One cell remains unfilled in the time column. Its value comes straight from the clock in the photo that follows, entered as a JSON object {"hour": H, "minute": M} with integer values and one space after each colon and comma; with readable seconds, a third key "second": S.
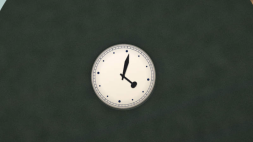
{"hour": 4, "minute": 1}
